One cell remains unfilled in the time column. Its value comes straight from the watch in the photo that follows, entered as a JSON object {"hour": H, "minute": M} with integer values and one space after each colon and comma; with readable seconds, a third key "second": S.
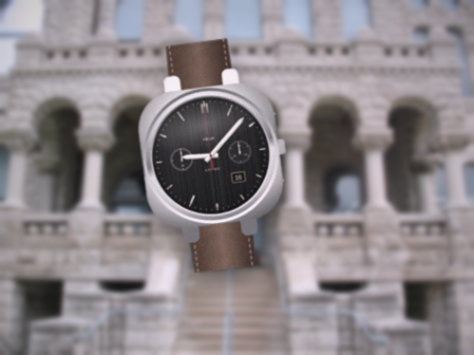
{"hour": 9, "minute": 8}
